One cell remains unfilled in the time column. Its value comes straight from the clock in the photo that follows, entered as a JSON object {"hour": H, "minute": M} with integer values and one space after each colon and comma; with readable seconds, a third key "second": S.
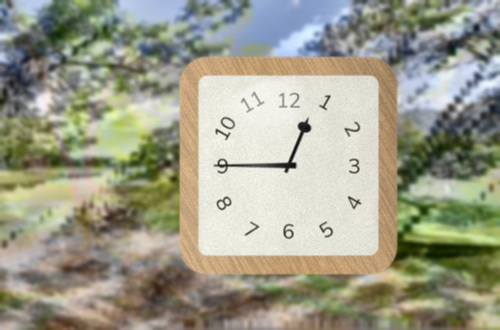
{"hour": 12, "minute": 45}
